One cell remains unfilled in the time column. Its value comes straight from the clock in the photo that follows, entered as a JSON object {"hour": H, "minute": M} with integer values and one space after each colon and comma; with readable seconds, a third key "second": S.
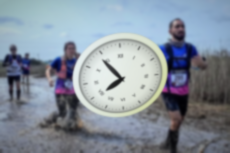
{"hour": 7, "minute": 54}
